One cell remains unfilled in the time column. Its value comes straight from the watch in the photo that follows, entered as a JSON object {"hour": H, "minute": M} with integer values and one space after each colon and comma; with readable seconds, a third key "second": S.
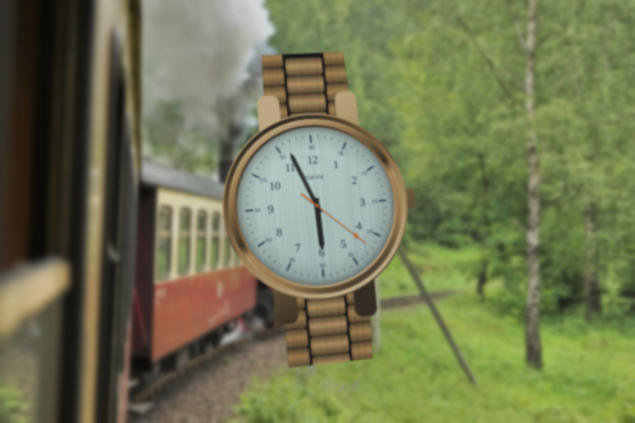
{"hour": 5, "minute": 56, "second": 22}
